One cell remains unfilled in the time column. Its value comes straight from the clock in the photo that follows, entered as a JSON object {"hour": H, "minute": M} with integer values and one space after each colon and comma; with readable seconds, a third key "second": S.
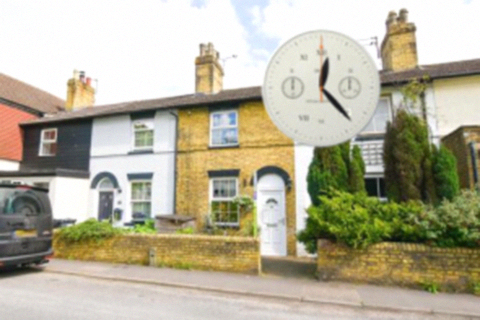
{"hour": 12, "minute": 23}
